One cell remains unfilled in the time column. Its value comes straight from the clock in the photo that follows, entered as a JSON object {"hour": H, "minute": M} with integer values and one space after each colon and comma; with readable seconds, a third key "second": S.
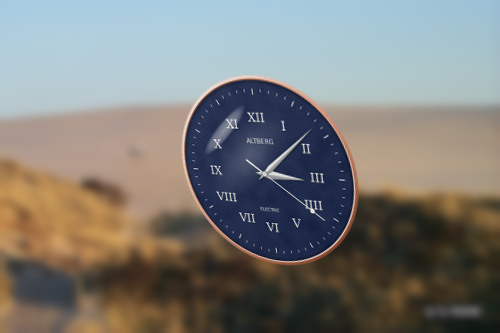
{"hour": 3, "minute": 8, "second": 21}
